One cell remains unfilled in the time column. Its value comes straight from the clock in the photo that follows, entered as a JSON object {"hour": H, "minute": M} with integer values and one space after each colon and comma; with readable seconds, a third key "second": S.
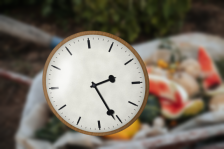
{"hour": 2, "minute": 26}
